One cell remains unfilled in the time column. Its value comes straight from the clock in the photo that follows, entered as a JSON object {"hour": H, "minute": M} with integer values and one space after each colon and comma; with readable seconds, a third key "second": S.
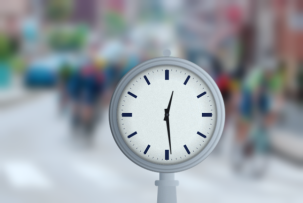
{"hour": 12, "minute": 29}
